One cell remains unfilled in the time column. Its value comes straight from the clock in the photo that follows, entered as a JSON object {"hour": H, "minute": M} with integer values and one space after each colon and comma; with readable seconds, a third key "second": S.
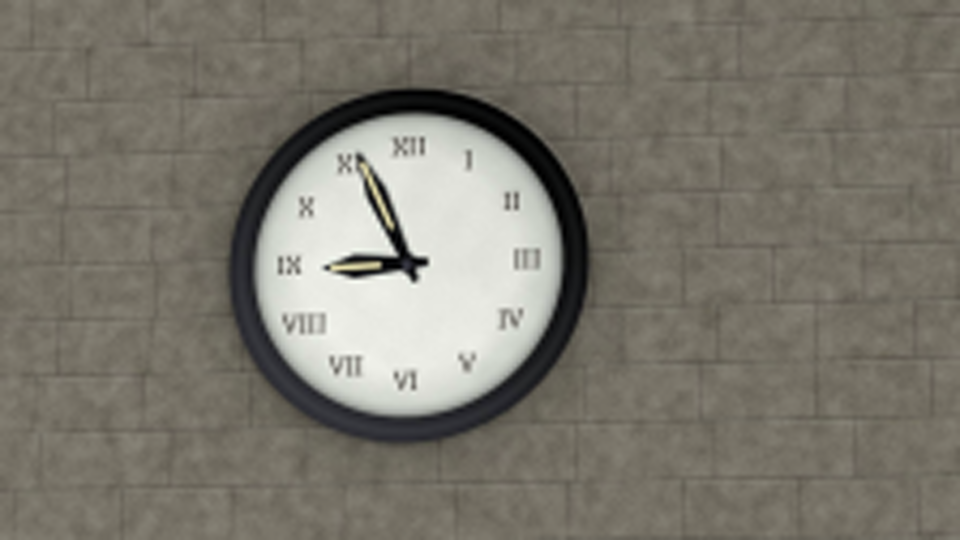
{"hour": 8, "minute": 56}
